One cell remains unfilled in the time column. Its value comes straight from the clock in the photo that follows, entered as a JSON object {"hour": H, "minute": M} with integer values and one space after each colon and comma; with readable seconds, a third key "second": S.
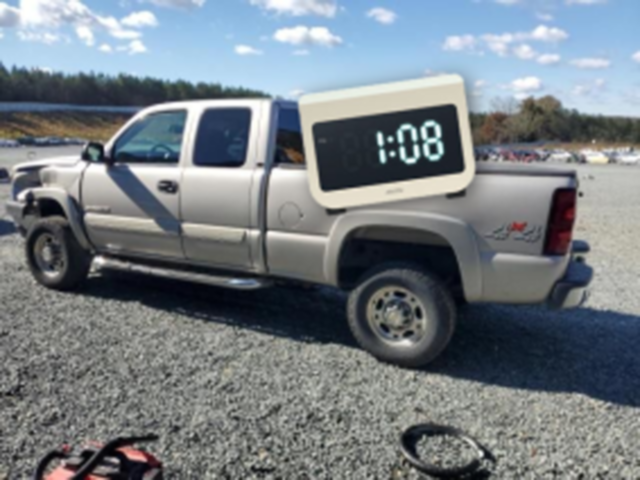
{"hour": 1, "minute": 8}
